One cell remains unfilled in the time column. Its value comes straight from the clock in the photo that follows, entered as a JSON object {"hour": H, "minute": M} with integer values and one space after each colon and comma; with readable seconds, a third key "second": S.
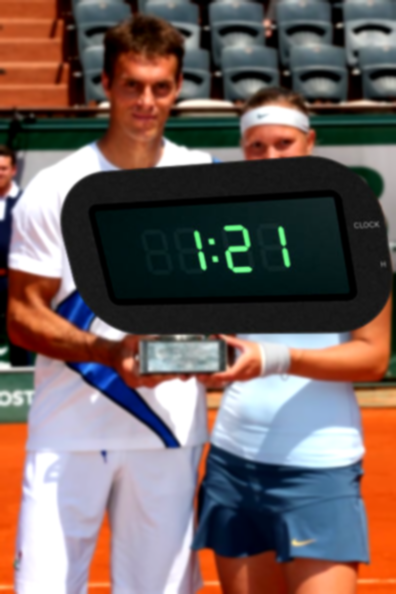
{"hour": 1, "minute": 21}
